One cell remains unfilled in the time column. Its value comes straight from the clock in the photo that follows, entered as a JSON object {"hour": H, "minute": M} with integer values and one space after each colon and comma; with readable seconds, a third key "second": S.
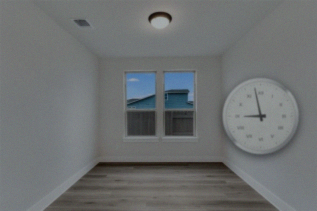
{"hour": 8, "minute": 58}
